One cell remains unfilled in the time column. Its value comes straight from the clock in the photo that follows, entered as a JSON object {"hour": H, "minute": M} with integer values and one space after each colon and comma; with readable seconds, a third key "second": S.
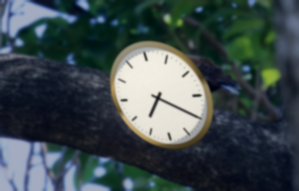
{"hour": 7, "minute": 20}
